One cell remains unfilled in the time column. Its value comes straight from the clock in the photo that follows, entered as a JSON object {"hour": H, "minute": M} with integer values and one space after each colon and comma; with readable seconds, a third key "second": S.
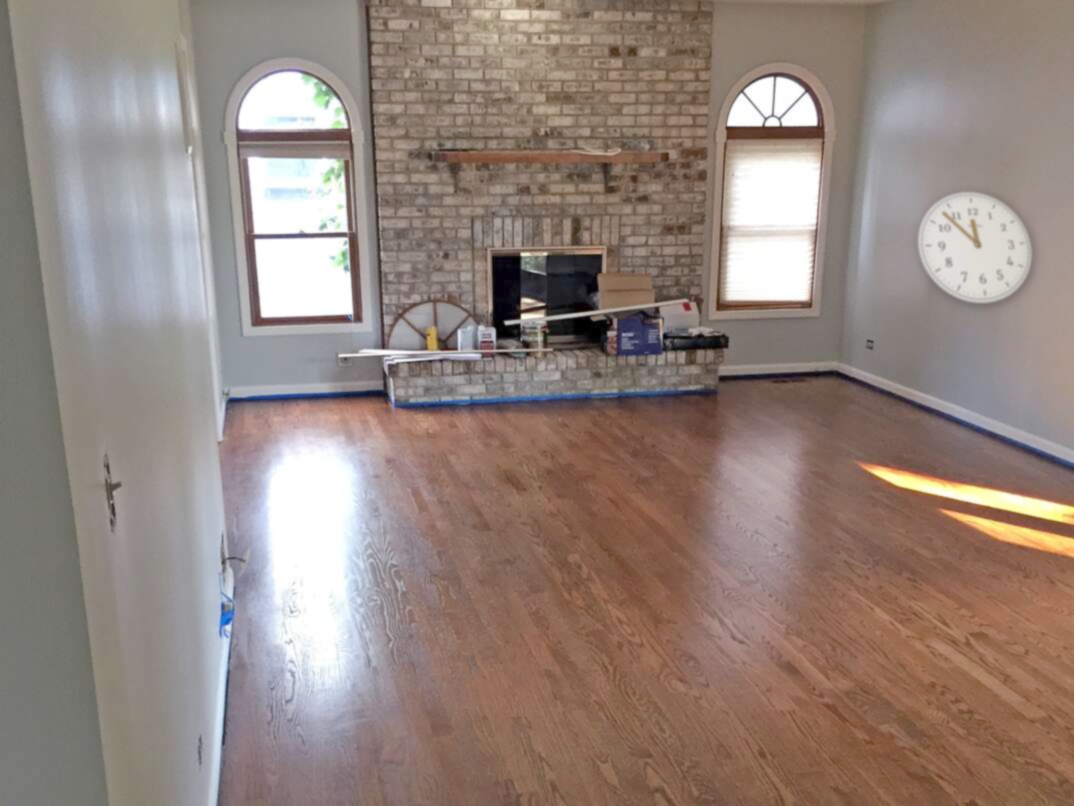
{"hour": 11, "minute": 53}
